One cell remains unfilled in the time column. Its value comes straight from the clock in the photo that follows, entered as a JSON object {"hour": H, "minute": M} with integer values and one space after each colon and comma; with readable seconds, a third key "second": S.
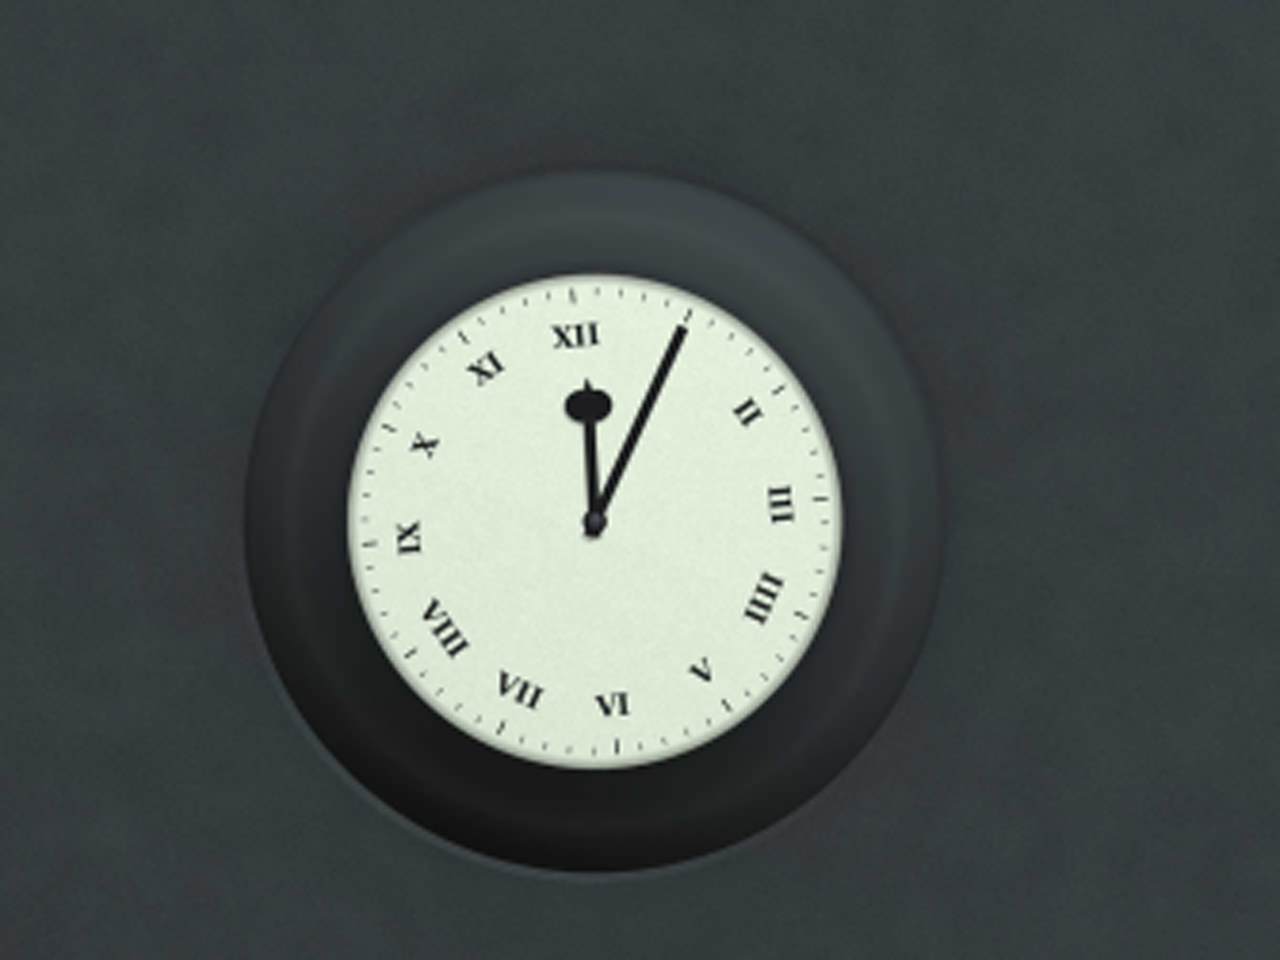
{"hour": 12, "minute": 5}
